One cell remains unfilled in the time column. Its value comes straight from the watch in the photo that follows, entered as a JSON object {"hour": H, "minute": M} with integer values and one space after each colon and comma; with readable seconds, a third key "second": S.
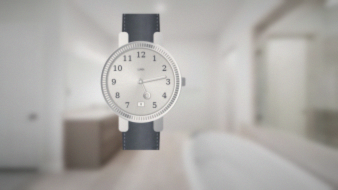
{"hour": 5, "minute": 13}
